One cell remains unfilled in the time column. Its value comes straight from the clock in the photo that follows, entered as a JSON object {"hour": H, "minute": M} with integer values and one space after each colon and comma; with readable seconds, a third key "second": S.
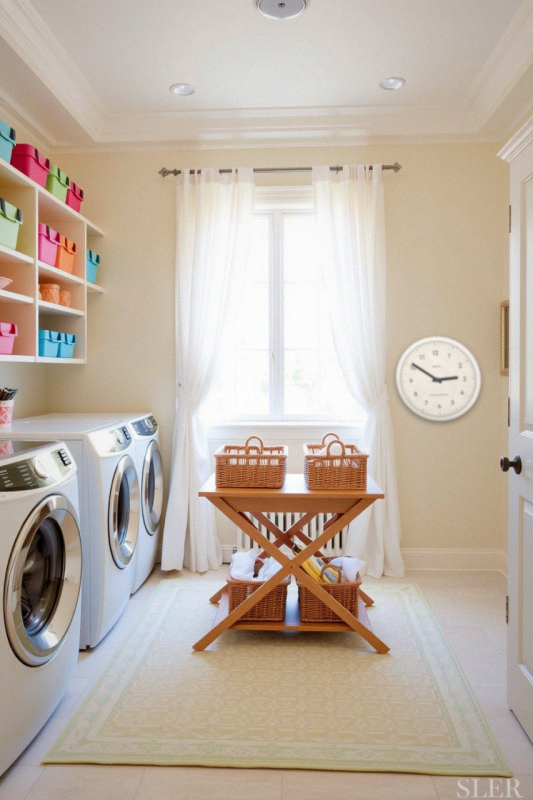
{"hour": 2, "minute": 51}
